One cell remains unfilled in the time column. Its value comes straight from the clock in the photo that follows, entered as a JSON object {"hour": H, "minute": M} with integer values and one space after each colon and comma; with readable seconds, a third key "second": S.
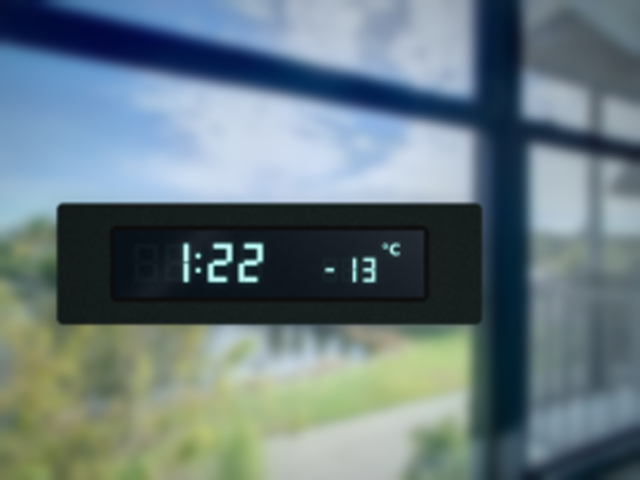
{"hour": 1, "minute": 22}
